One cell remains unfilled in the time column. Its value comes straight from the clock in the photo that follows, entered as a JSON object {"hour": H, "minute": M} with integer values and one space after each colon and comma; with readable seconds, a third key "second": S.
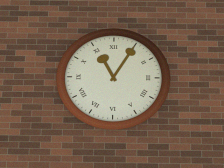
{"hour": 11, "minute": 5}
